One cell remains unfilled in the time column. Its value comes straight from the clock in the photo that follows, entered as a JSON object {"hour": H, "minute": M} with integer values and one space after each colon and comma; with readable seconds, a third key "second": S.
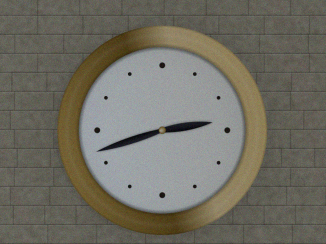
{"hour": 2, "minute": 42}
